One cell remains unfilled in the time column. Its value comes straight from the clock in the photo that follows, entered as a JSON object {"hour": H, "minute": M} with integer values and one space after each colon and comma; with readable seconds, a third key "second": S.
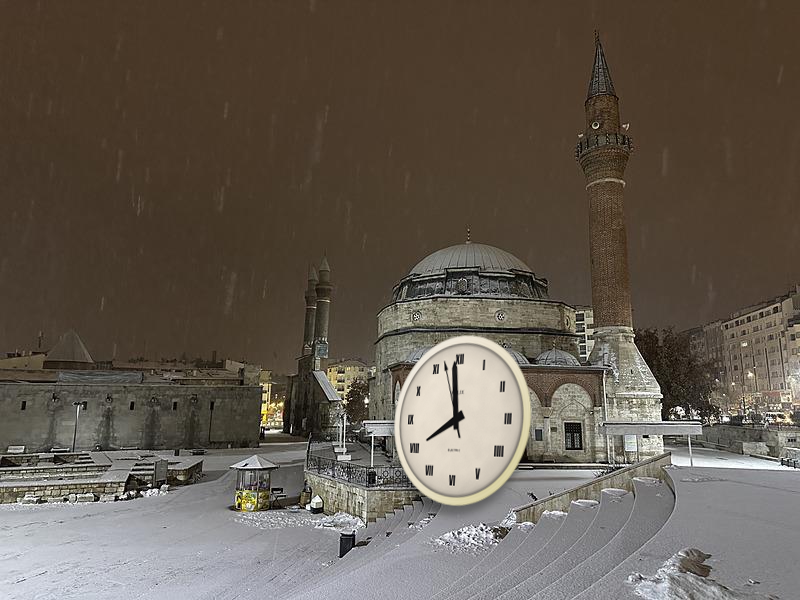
{"hour": 7, "minute": 58, "second": 57}
